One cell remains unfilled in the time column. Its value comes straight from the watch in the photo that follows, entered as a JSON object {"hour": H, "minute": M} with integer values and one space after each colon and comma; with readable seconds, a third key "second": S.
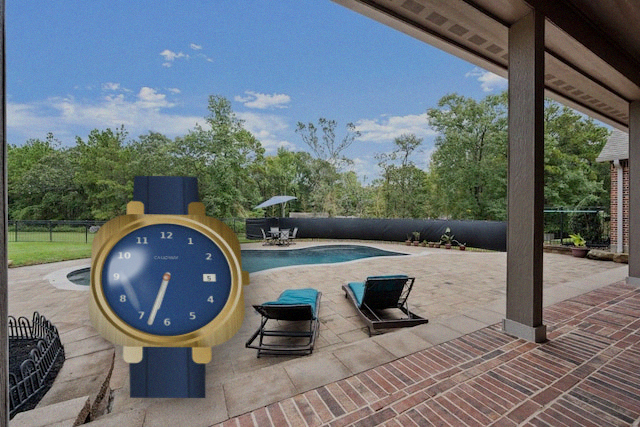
{"hour": 6, "minute": 33}
